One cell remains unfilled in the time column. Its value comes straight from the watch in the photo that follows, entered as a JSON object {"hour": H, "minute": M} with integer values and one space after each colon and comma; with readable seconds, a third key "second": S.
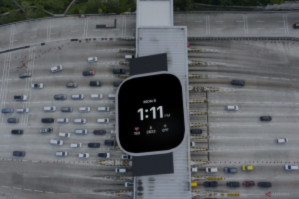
{"hour": 1, "minute": 11}
